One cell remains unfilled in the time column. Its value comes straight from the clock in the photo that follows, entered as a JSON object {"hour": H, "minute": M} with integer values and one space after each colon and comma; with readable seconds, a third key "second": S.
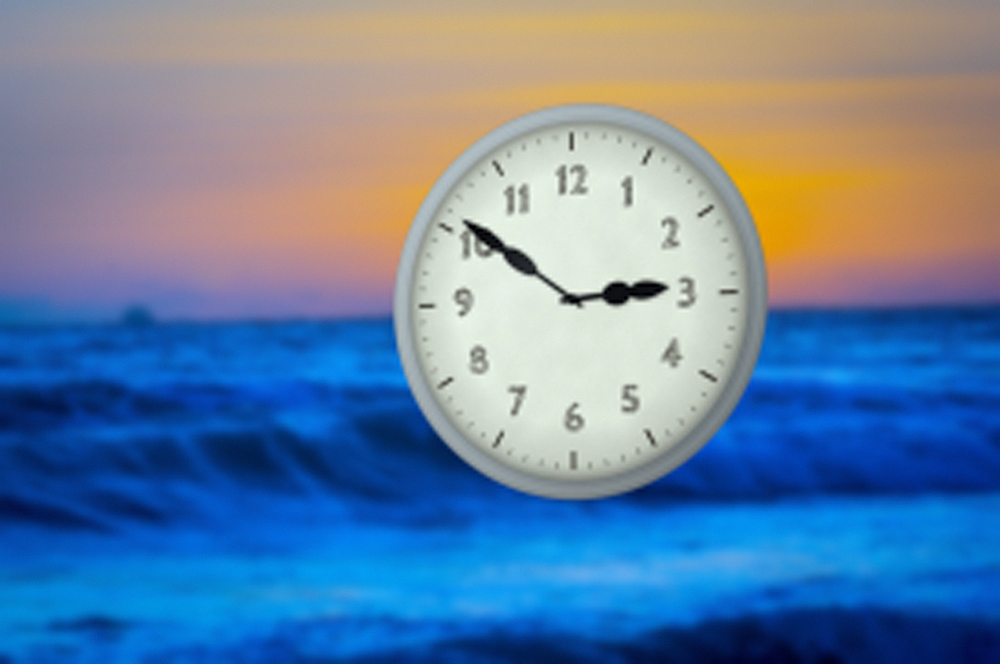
{"hour": 2, "minute": 51}
